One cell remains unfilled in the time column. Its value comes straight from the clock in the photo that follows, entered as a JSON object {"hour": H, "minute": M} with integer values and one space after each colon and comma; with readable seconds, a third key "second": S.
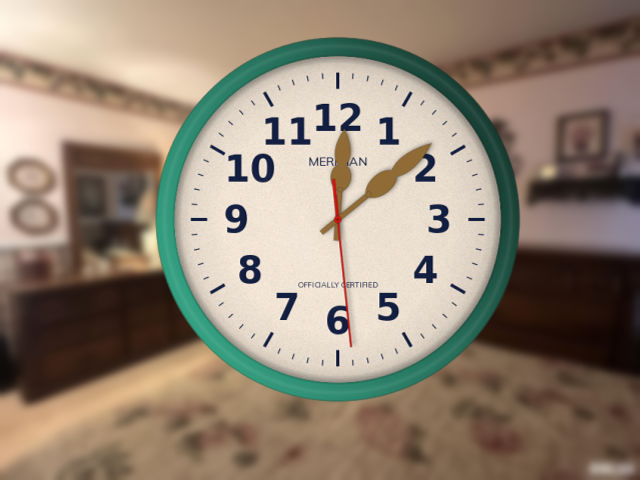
{"hour": 12, "minute": 8, "second": 29}
